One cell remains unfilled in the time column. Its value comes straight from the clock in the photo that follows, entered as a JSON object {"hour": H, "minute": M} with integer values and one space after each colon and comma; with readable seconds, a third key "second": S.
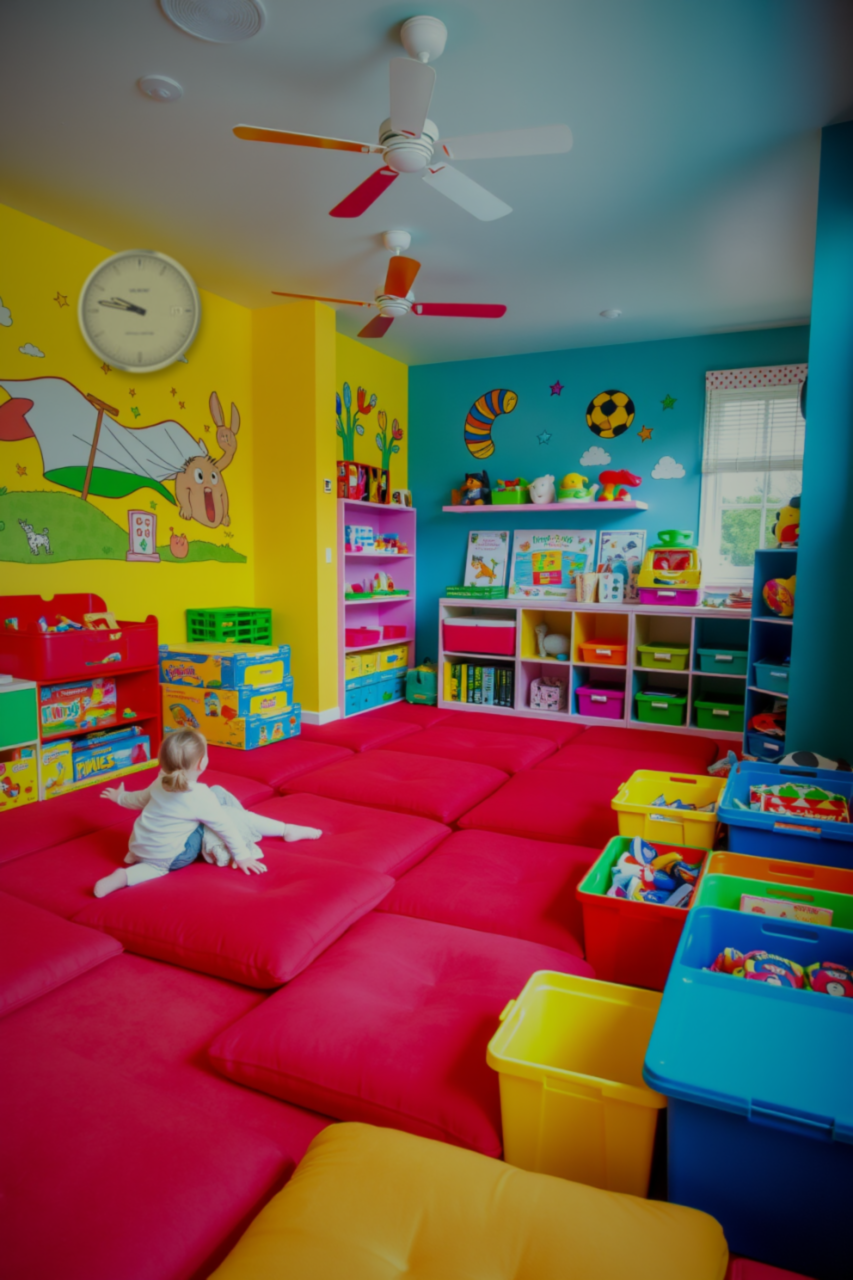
{"hour": 9, "minute": 47}
